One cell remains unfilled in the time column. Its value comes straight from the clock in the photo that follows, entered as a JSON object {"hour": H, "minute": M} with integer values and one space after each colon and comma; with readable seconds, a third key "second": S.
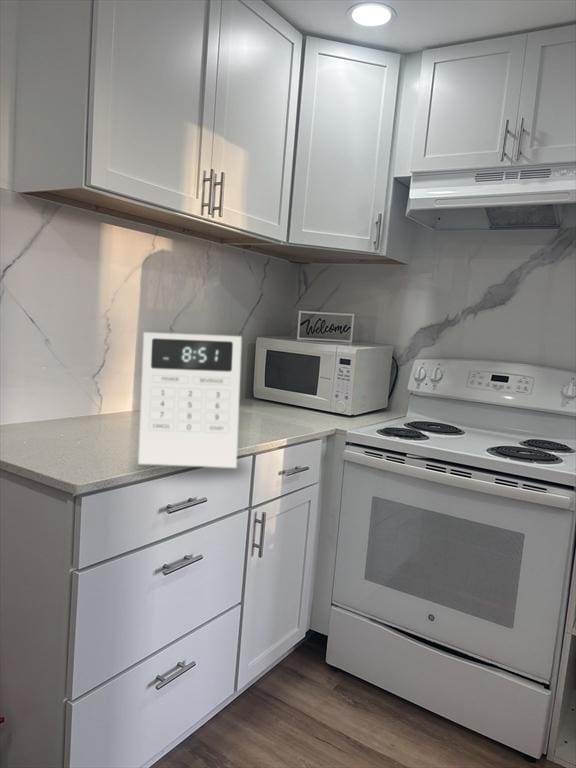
{"hour": 8, "minute": 51}
